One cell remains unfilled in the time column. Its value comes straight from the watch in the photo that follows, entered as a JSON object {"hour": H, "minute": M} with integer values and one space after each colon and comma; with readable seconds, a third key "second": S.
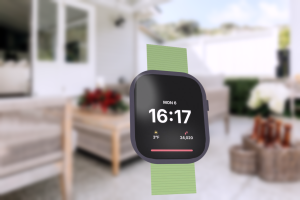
{"hour": 16, "minute": 17}
